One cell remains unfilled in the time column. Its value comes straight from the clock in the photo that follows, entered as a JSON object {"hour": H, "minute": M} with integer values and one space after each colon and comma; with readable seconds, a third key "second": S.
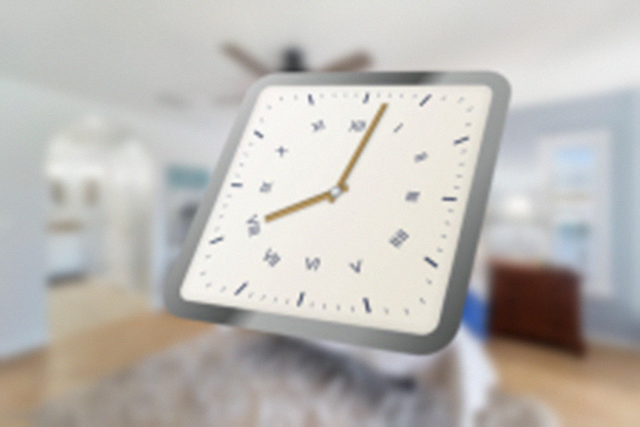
{"hour": 8, "minute": 2}
